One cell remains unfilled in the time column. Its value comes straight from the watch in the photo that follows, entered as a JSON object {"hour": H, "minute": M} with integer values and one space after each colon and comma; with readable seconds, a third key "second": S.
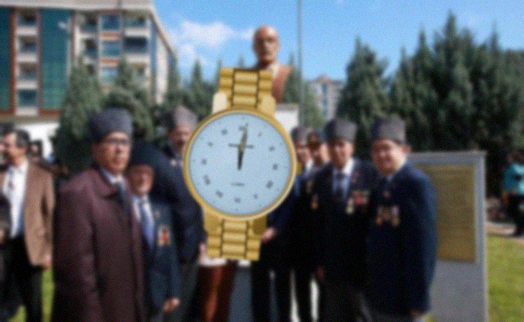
{"hour": 12, "minute": 1}
